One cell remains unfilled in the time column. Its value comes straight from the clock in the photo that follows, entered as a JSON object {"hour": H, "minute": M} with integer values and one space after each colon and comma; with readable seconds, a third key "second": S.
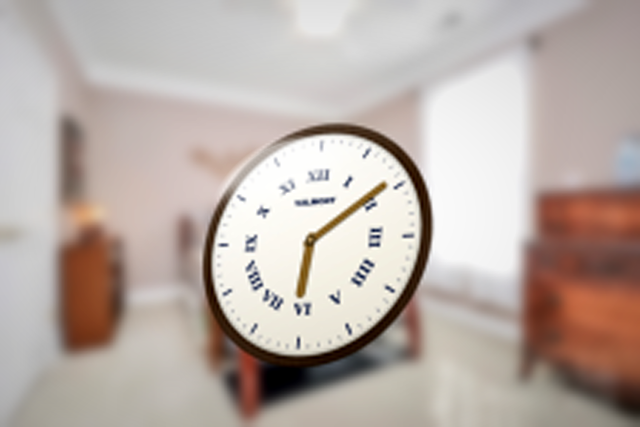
{"hour": 6, "minute": 9}
